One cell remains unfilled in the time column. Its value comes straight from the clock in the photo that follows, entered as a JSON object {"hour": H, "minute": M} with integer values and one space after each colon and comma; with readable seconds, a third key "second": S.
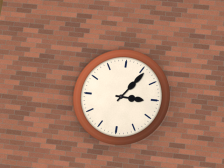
{"hour": 3, "minute": 6}
